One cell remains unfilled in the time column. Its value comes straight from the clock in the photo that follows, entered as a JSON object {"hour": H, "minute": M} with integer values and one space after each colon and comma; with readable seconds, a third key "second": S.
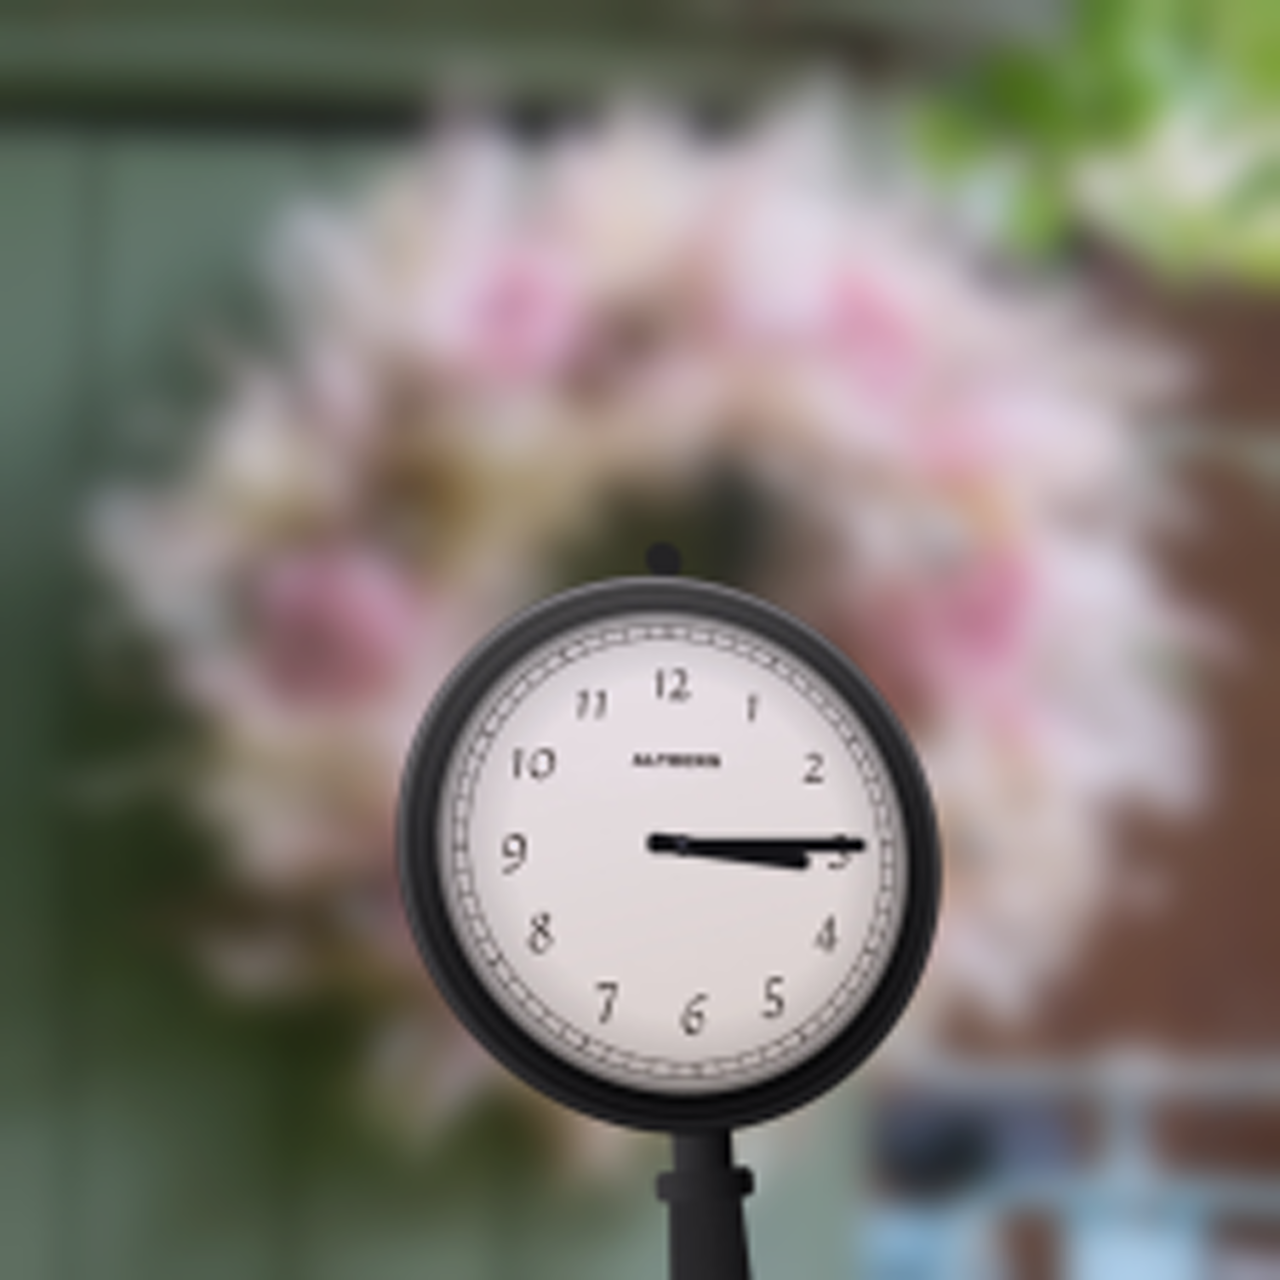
{"hour": 3, "minute": 15}
